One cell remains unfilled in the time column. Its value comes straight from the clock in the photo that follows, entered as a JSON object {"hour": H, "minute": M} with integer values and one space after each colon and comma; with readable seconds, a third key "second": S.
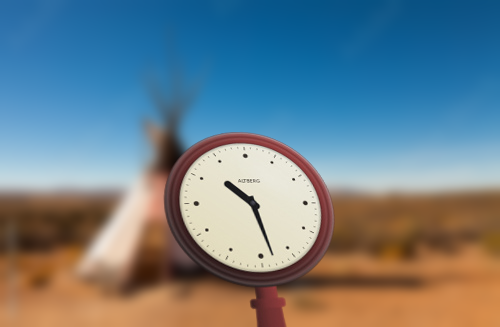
{"hour": 10, "minute": 28}
